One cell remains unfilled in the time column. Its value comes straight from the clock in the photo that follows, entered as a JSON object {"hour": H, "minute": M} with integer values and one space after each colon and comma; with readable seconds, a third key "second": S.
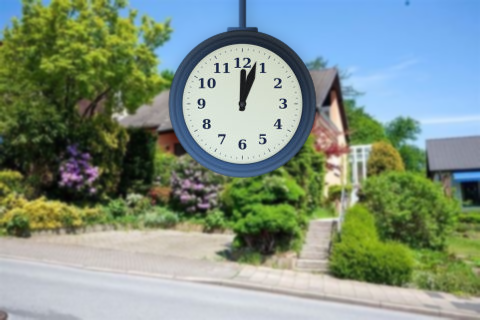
{"hour": 12, "minute": 3}
